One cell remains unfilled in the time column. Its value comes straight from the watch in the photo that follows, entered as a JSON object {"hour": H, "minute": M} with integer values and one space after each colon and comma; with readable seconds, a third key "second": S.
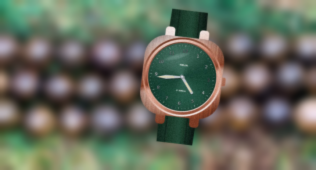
{"hour": 4, "minute": 44}
